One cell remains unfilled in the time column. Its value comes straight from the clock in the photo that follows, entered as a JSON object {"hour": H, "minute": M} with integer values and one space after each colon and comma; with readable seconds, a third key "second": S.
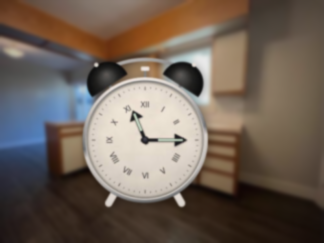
{"hour": 11, "minute": 15}
